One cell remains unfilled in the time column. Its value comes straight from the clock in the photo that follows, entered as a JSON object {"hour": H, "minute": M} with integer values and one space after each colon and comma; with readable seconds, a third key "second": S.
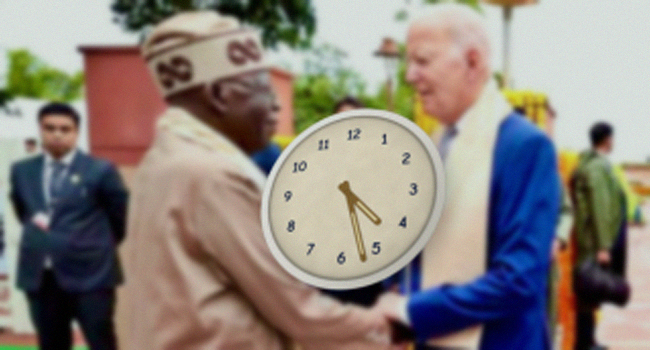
{"hour": 4, "minute": 27}
